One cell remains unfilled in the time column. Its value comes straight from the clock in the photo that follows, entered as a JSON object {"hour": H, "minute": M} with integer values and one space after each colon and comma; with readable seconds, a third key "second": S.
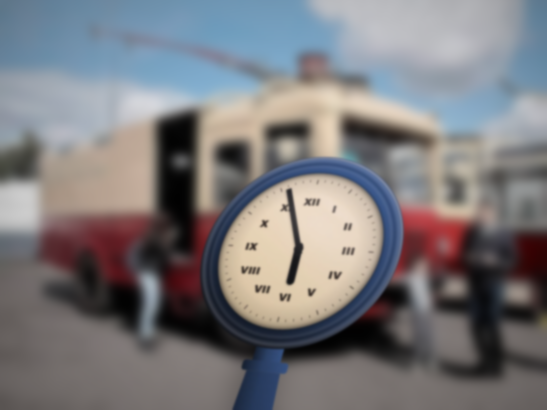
{"hour": 5, "minute": 56}
